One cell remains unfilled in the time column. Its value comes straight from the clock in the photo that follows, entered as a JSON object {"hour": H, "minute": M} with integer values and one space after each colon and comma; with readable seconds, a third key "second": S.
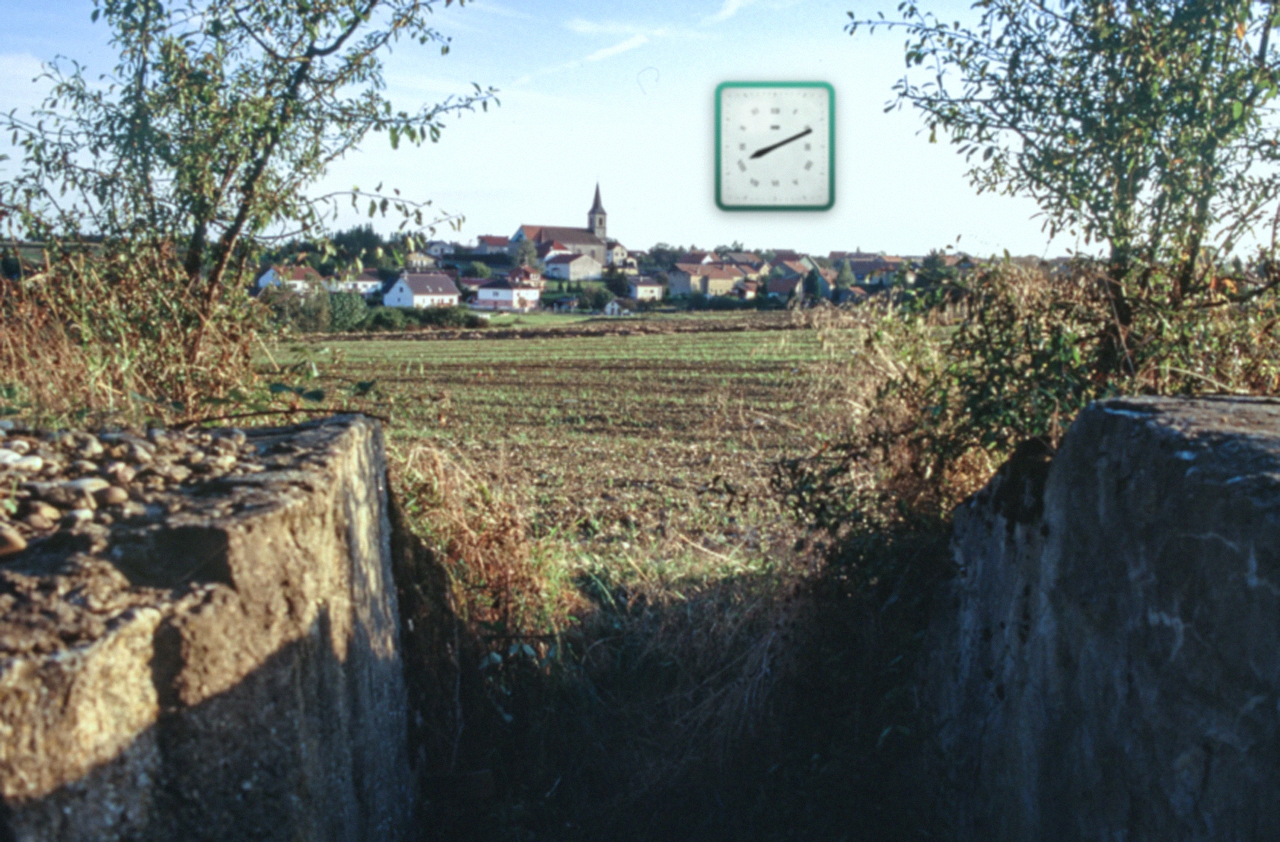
{"hour": 8, "minute": 11}
